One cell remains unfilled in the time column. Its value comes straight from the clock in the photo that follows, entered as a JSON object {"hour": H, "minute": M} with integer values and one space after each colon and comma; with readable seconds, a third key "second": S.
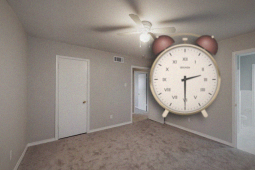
{"hour": 2, "minute": 30}
